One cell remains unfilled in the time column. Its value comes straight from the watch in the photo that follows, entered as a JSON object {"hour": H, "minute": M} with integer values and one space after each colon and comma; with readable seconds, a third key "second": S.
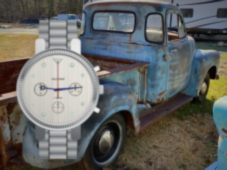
{"hour": 9, "minute": 14}
